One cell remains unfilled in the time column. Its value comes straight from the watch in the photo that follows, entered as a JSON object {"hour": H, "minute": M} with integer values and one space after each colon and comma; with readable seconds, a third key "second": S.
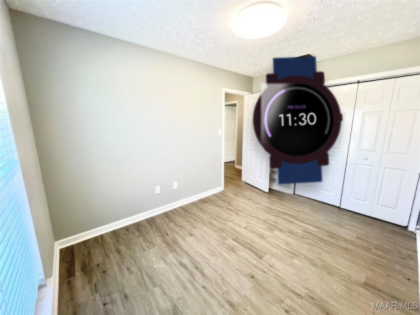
{"hour": 11, "minute": 30}
